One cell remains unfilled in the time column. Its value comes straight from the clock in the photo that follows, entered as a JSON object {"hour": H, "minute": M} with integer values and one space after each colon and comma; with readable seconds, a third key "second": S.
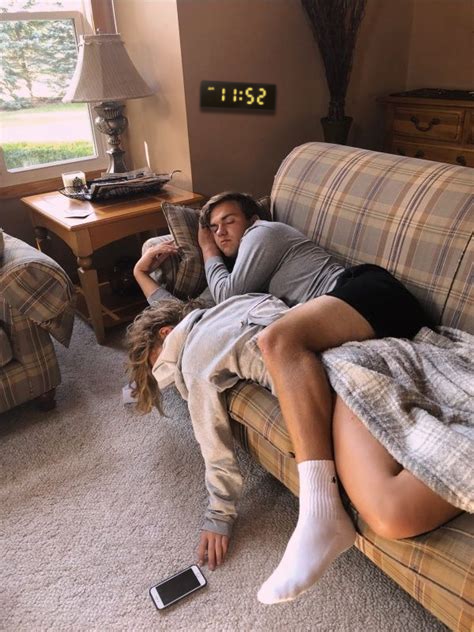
{"hour": 11, "minute": 52}
